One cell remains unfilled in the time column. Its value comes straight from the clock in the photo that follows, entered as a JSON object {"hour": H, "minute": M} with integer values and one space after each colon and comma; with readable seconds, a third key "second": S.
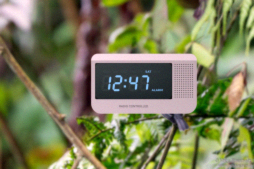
{"hour": 12, "minute": 47}
